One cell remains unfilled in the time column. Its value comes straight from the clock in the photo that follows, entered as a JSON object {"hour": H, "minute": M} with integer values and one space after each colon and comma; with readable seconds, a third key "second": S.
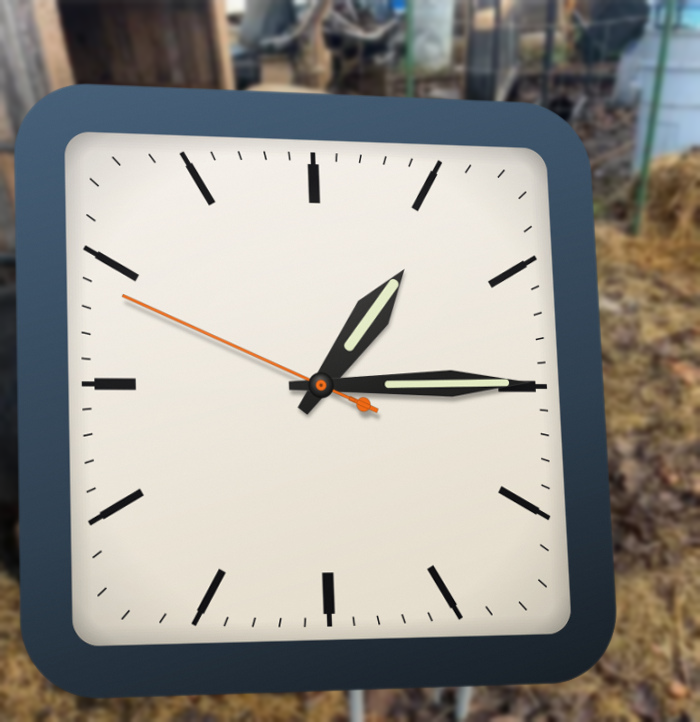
{"hour": 1, "minute": 14, "second": 49}
